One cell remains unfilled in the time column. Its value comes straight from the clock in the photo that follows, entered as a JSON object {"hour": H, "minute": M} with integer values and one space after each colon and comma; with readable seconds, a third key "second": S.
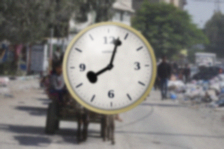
{"hour": 8, "minute": 3}
